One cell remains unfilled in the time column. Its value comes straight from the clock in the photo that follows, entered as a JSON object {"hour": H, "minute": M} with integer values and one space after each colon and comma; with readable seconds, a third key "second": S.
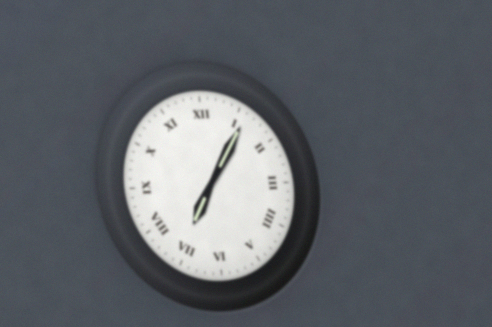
{"hour": 7, "minute": 6}
